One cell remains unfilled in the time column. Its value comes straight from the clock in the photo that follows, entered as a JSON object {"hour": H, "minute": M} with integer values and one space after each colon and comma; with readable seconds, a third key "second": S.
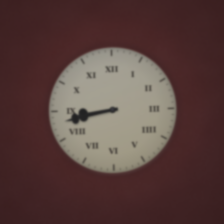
{"hour": 8, "minute": 43}
